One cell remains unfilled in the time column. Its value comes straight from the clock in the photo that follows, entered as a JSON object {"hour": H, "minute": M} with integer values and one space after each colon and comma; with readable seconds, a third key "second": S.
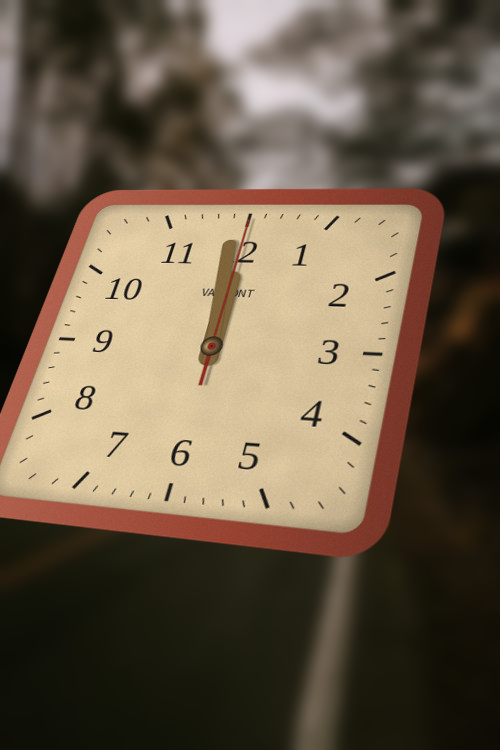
{"hour": 11, "minute": 59, "second": 0}
